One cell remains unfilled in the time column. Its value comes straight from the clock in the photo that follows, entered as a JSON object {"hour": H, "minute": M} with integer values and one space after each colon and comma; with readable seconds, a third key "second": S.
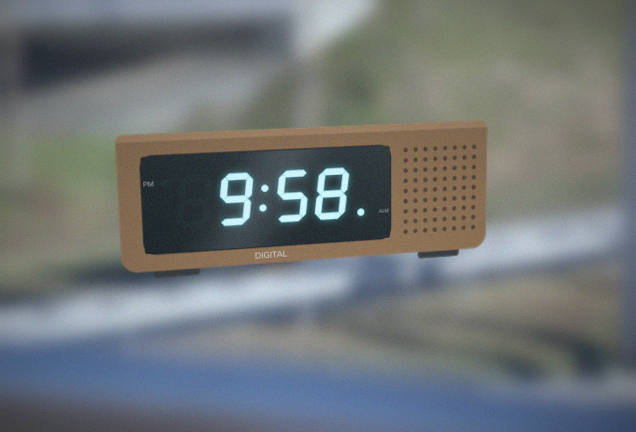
{"hour": 9, "minute": 58}
